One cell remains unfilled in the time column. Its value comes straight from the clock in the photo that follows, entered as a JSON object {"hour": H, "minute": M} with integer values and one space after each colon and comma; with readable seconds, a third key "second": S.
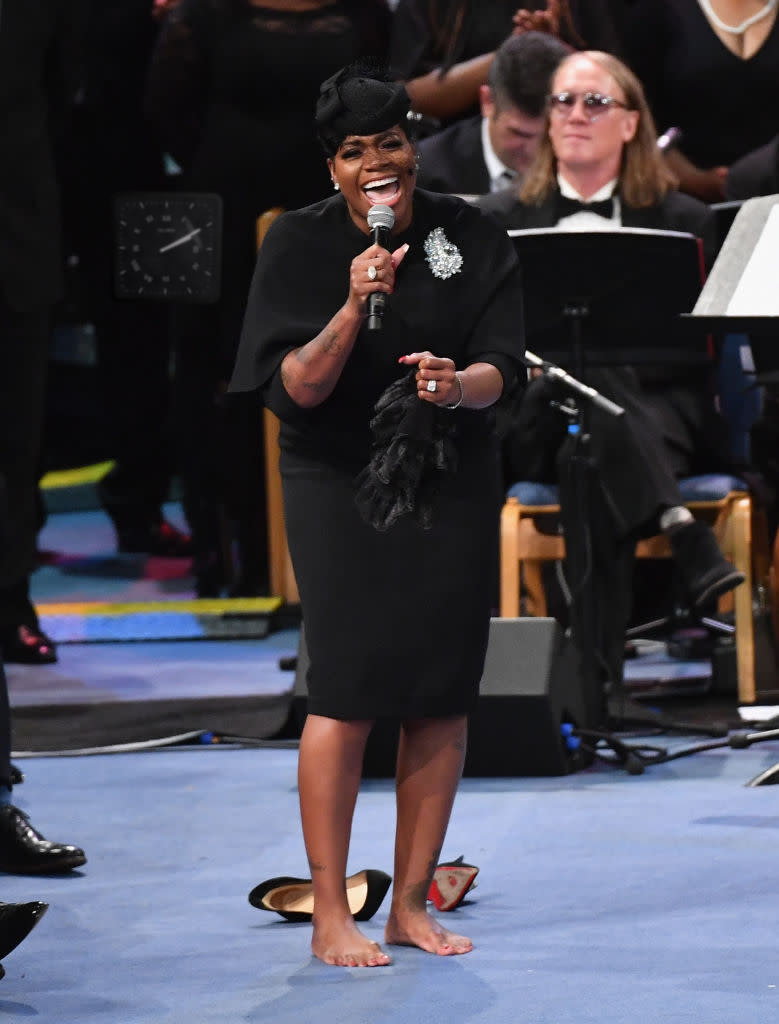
{"hour": 2, "minute": 10}
